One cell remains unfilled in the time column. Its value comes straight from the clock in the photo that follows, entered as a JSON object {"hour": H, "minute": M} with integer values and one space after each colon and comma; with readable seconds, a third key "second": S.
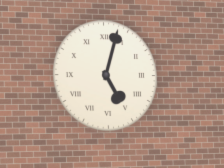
{"hour": 5, "minute": 3}
